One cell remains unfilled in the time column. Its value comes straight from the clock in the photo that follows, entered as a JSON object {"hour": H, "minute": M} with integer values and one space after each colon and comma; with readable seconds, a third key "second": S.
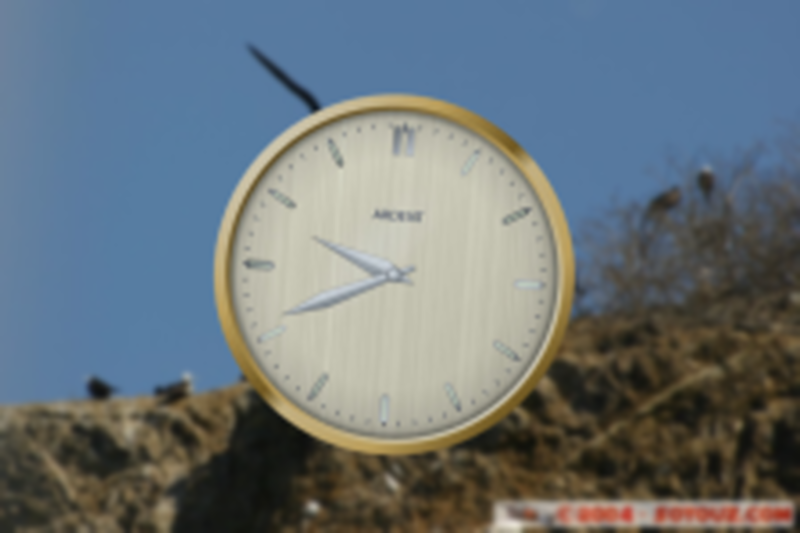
{"hour": 9, "minute": 41}
